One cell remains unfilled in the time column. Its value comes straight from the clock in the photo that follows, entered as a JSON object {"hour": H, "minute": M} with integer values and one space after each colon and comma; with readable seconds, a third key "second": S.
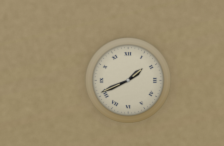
{"hour": 1, "minute": 41}
